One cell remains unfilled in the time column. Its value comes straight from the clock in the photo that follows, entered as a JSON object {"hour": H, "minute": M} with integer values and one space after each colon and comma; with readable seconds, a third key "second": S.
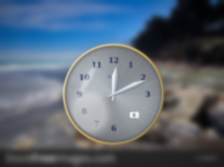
{"hour": 12, "minute": 11}
